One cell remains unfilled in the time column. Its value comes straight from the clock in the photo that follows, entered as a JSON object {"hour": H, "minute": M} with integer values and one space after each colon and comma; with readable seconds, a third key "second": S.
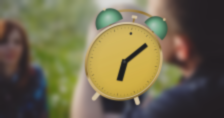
{"hour": 6, "minute": 7}
